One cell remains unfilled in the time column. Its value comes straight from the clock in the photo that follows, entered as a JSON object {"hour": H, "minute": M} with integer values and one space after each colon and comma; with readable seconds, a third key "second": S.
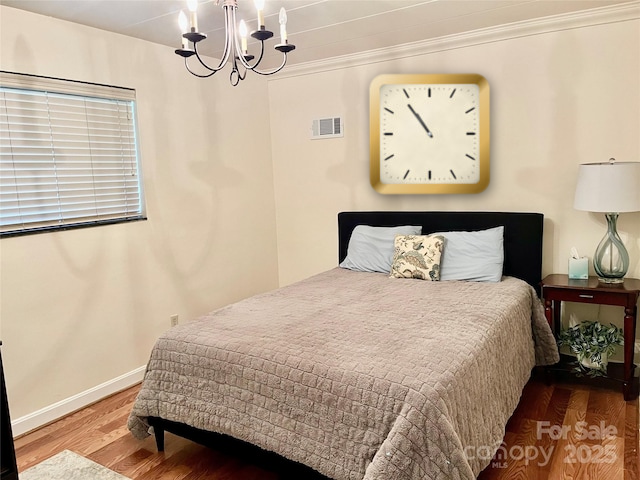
{"hour": 10, "minute": 54}
